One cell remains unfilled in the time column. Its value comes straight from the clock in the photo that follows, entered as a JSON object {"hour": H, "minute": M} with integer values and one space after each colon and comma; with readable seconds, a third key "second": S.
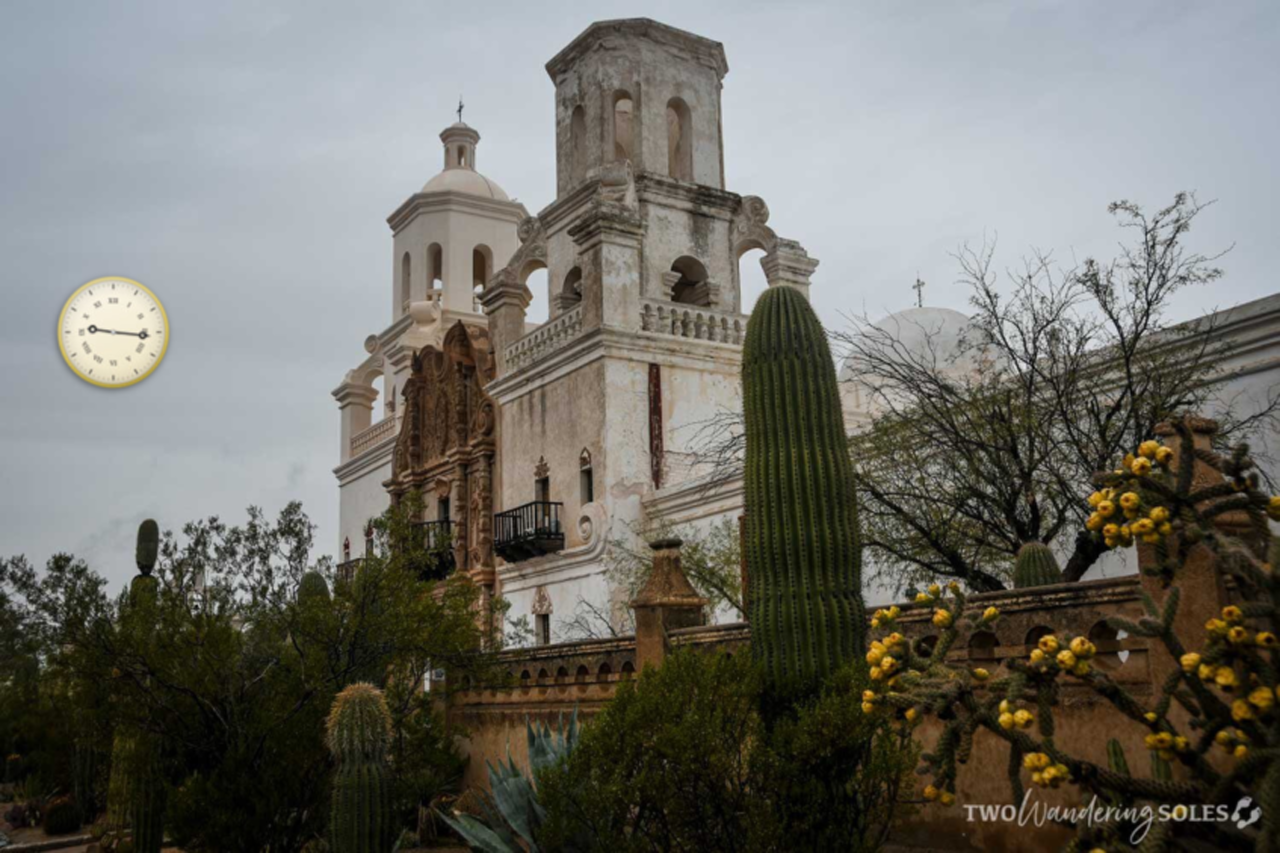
{"hour": 9, "minute": 16}
